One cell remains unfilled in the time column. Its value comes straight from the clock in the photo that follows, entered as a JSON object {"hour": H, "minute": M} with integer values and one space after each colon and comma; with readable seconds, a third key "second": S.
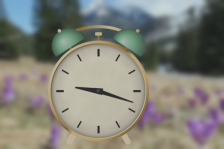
{"hour": 9, "minute": 18}
